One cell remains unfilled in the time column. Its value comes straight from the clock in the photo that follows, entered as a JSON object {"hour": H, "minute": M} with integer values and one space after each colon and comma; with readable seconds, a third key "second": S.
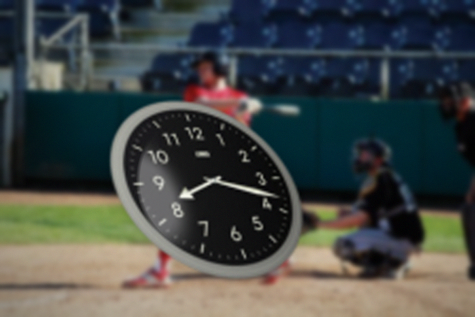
{"hour": 8, "minute": 18}
